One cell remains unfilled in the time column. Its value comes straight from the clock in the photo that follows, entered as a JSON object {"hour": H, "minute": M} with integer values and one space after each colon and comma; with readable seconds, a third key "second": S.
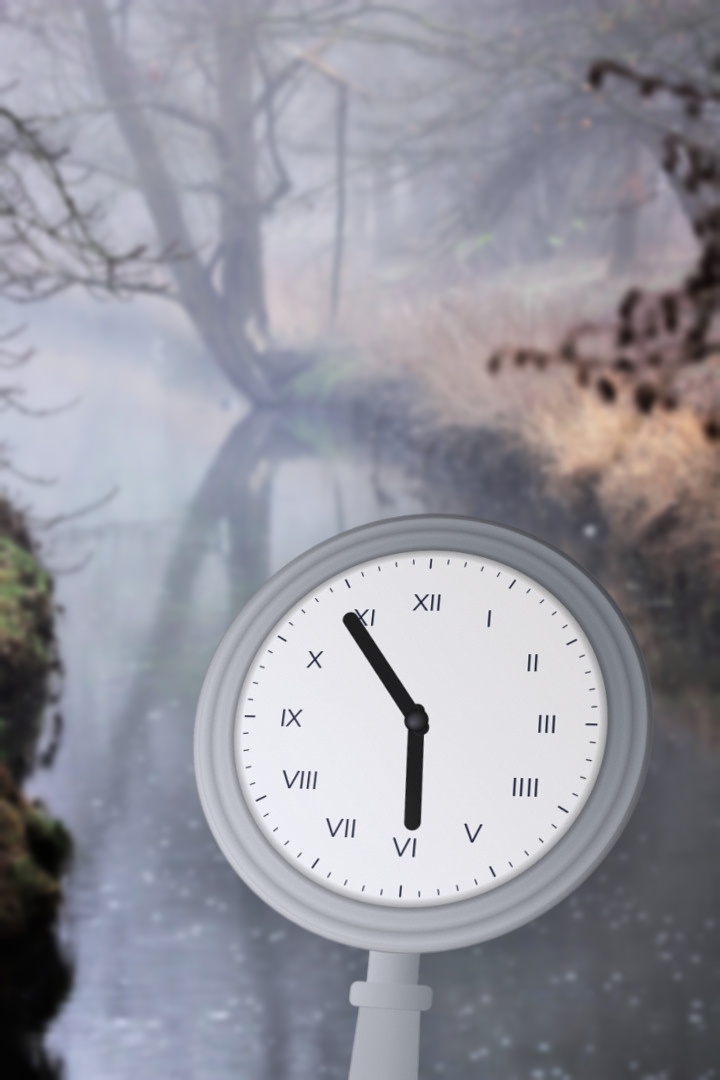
{"hour": 5, "minute": 54}
